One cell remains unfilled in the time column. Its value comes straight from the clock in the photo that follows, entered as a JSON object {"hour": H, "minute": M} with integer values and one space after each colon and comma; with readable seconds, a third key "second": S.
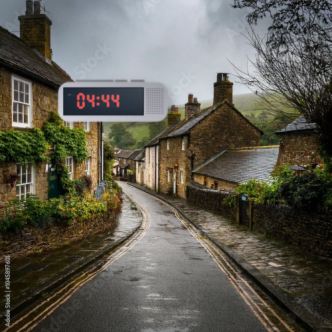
{"hour": 4, "minute": 44}
